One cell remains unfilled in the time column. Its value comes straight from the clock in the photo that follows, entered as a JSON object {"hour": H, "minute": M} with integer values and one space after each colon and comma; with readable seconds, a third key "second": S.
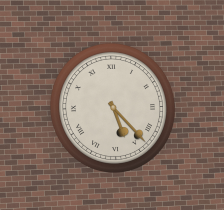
{"hour": 5, "minute": 23}
